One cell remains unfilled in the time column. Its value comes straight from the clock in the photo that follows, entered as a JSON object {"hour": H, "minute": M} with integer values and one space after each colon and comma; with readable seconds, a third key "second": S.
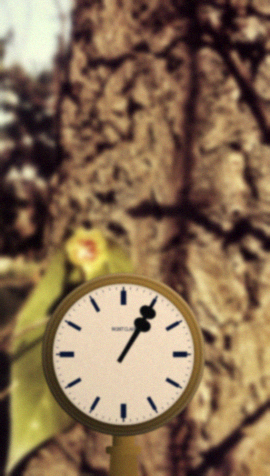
{"hour": 1, "minute": 5}
